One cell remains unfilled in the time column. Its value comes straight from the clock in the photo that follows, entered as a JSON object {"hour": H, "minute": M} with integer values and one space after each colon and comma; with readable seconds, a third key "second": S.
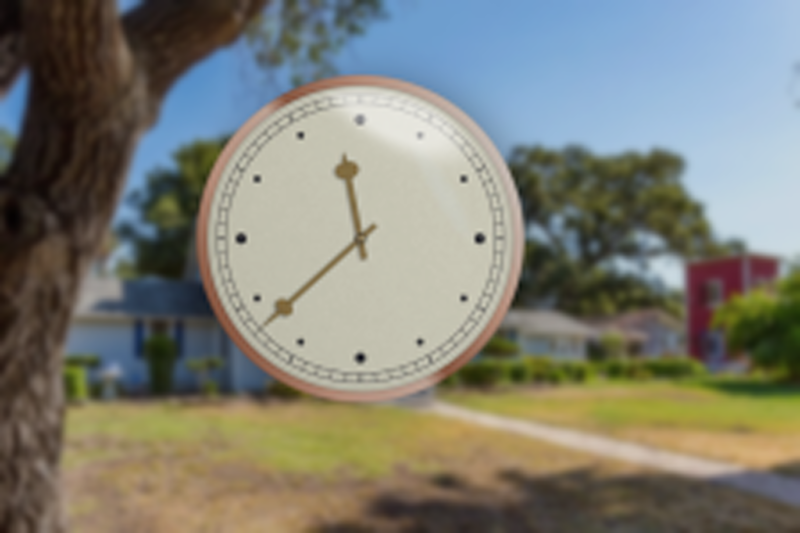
{"hour": 11, "minute": 38}
